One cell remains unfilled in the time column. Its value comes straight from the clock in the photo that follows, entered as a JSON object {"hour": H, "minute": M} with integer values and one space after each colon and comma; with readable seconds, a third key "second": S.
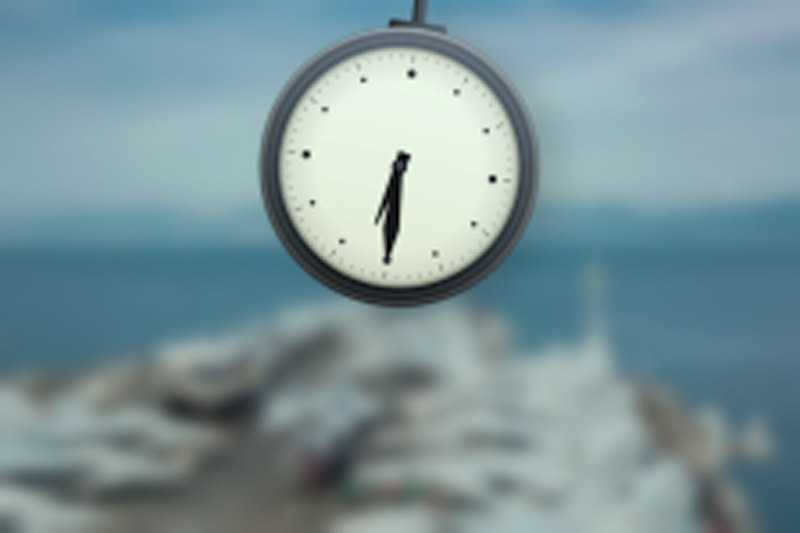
{"hour": 6, "minute": 30}
